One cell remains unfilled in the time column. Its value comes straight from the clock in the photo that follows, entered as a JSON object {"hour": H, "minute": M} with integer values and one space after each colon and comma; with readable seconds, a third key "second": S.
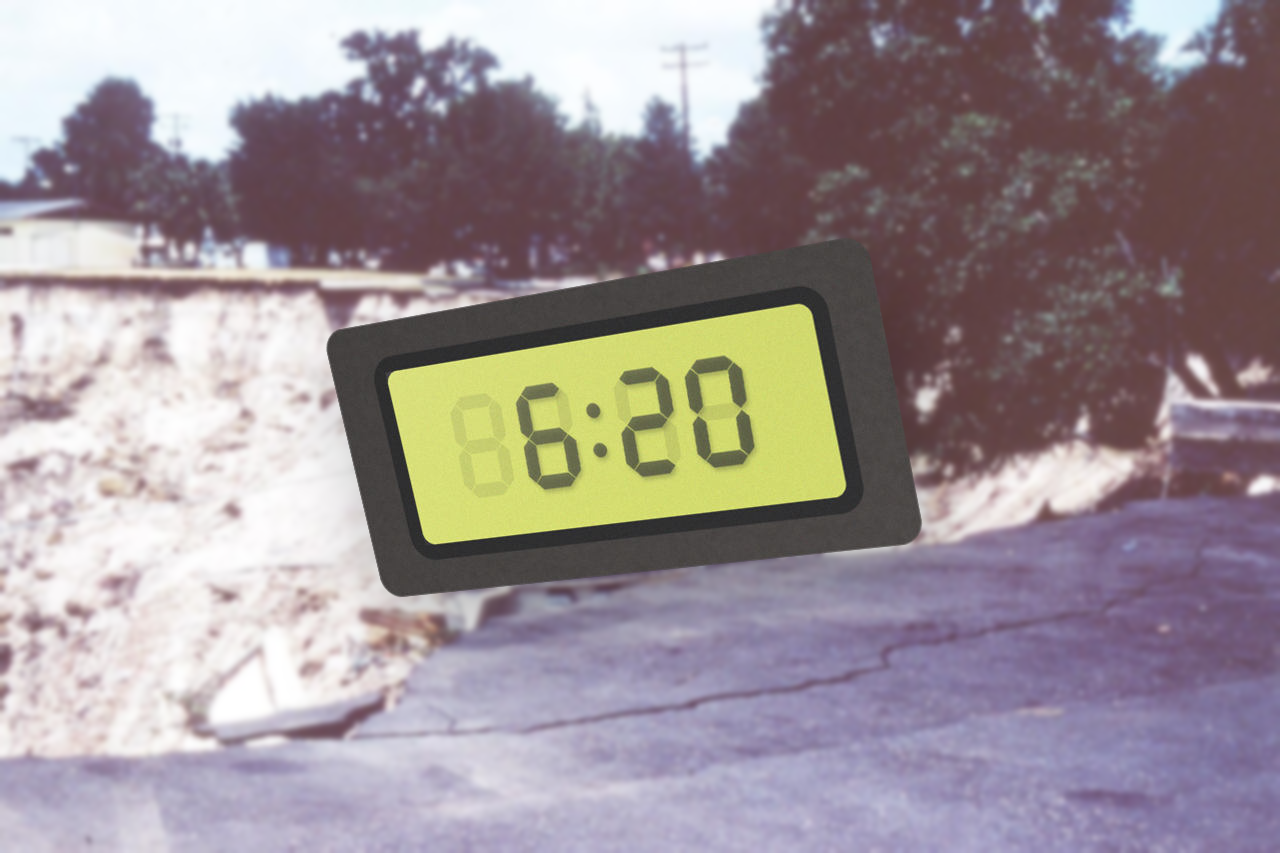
{"hour": 6, "minute": 20}
